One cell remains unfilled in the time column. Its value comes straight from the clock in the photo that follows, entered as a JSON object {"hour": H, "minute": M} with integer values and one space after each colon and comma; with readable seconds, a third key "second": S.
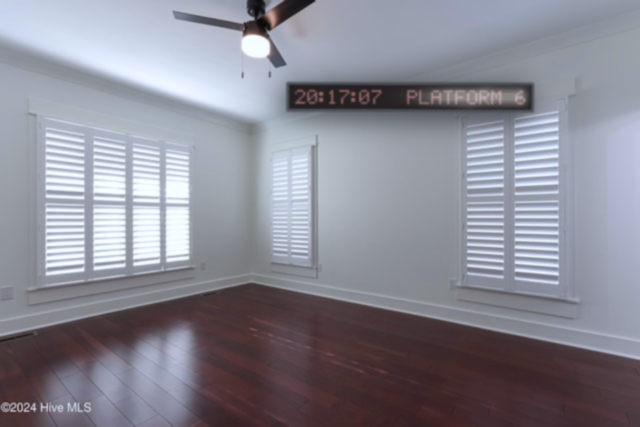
{"hour": 20, "minute": 17, "second": 7}
